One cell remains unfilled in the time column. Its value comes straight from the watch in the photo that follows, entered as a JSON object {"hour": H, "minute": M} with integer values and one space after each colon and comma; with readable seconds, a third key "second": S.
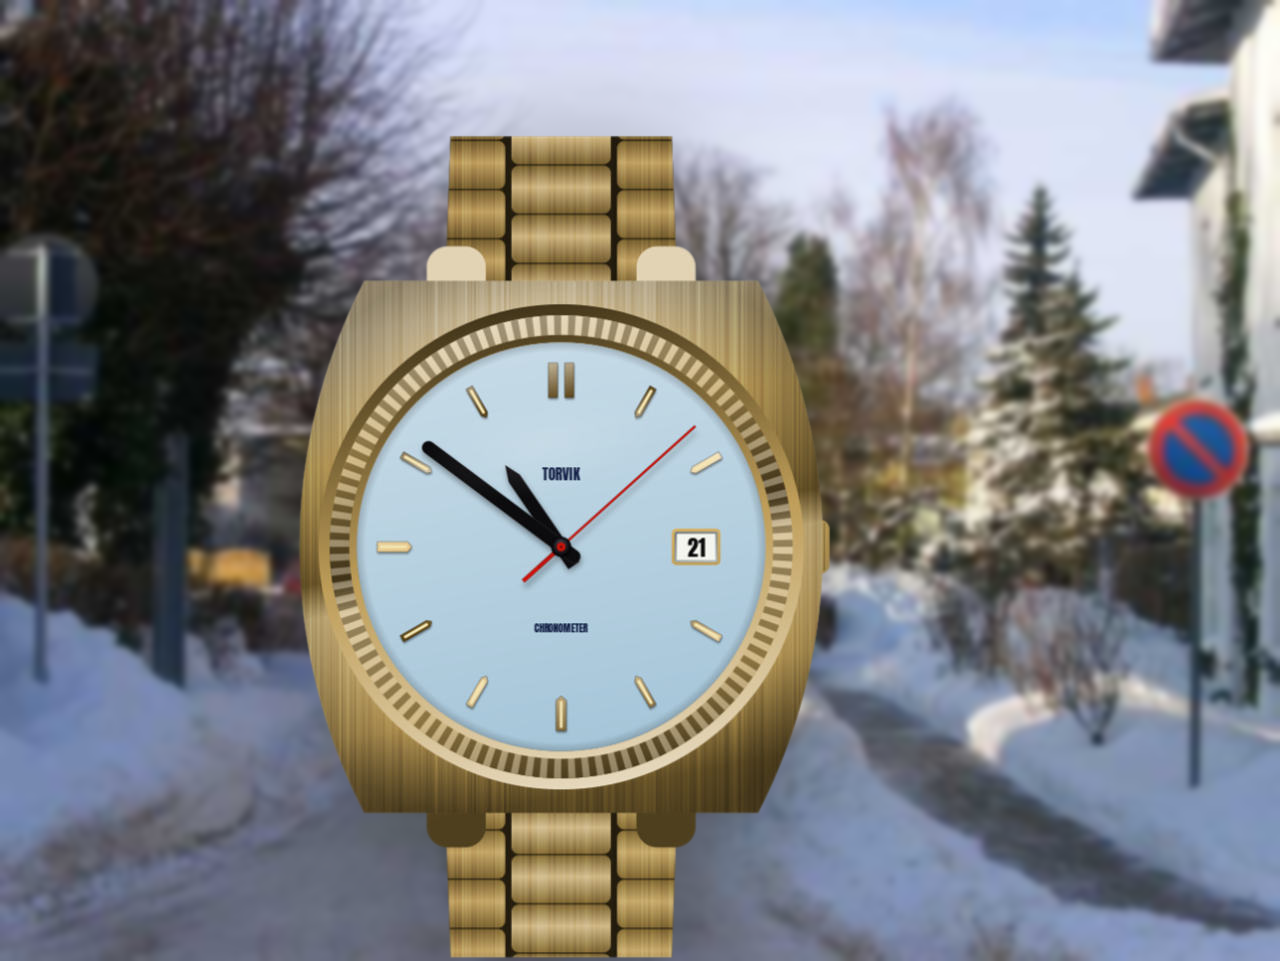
{"hour": 10, "minute": 51, "second": 8}
